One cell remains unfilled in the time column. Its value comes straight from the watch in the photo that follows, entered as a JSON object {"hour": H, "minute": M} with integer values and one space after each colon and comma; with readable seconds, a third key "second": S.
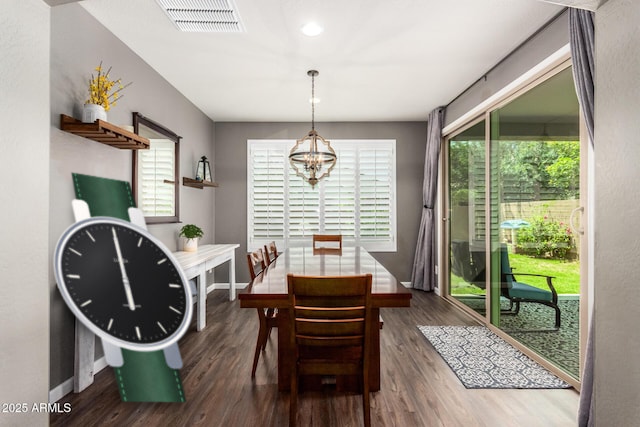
{"hour": 6, "minute": 0}
